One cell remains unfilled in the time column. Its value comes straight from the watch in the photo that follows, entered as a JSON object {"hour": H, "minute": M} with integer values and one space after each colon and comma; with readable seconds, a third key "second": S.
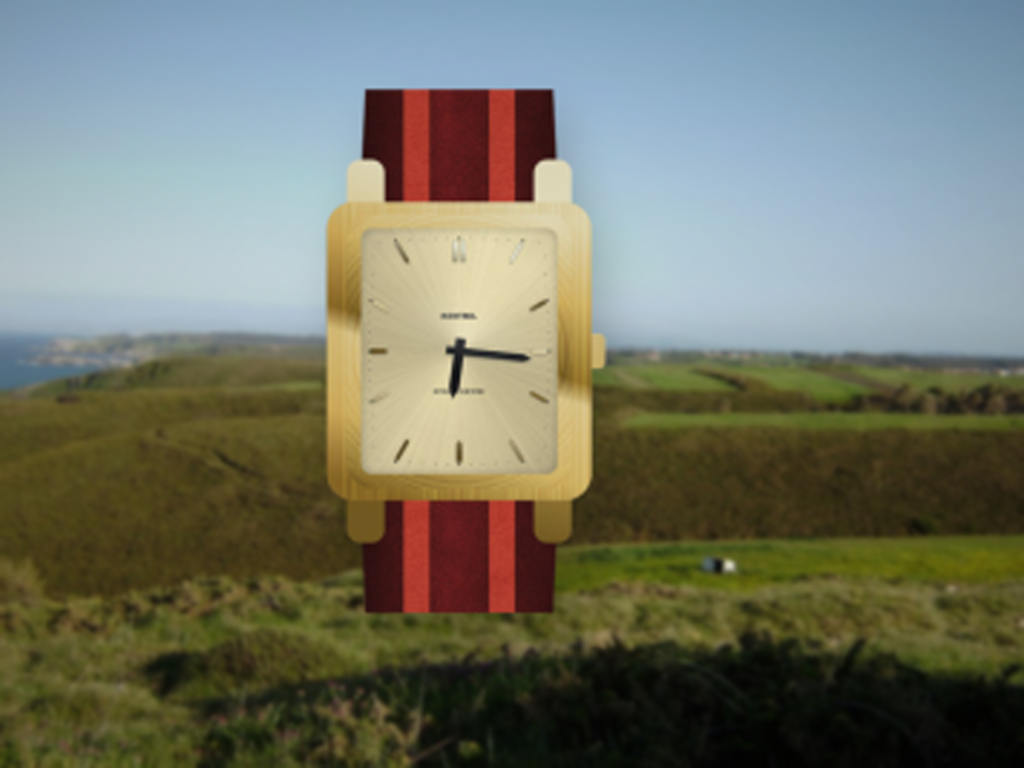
{"hour": 6, "minute": 16}
